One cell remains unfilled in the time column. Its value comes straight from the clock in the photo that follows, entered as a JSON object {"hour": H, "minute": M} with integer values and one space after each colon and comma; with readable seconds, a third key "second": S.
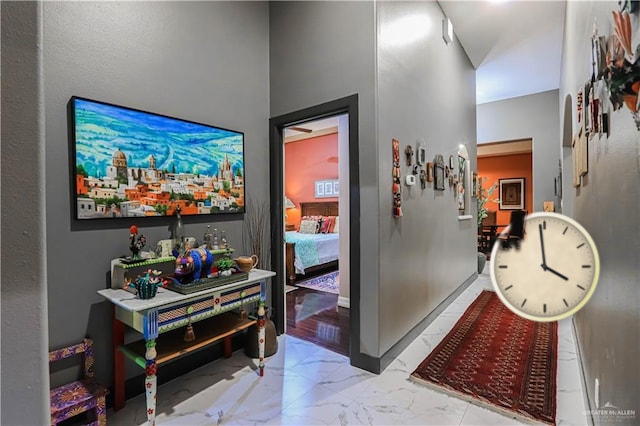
{"hour": 3, "minute": 59}
